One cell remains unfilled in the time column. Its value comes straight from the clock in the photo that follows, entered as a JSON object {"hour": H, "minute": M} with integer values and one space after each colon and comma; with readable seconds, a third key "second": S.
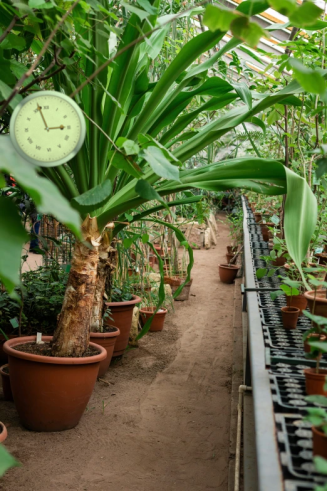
{"hour": 2, "minute": 57}
